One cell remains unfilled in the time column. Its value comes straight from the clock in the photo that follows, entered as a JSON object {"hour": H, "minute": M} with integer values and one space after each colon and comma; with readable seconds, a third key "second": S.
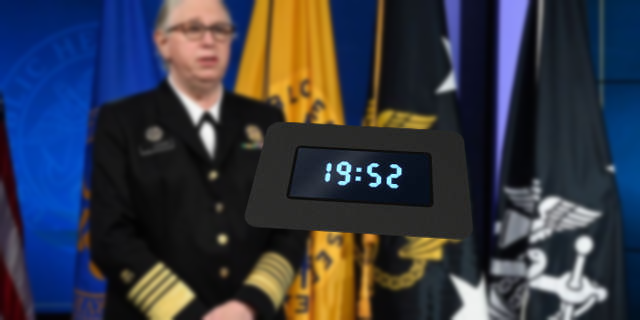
{"hour": 19, "minute": 52}
